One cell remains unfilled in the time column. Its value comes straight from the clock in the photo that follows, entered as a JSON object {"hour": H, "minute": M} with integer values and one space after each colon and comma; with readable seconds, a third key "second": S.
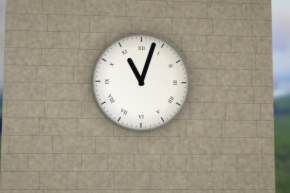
{"hour": 11, "minute": 3}
